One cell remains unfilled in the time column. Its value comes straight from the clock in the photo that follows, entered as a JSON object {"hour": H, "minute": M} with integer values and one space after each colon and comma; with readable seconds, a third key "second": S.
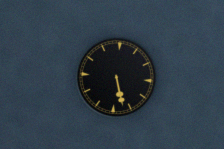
{"hour": 5, "minute": 27}
